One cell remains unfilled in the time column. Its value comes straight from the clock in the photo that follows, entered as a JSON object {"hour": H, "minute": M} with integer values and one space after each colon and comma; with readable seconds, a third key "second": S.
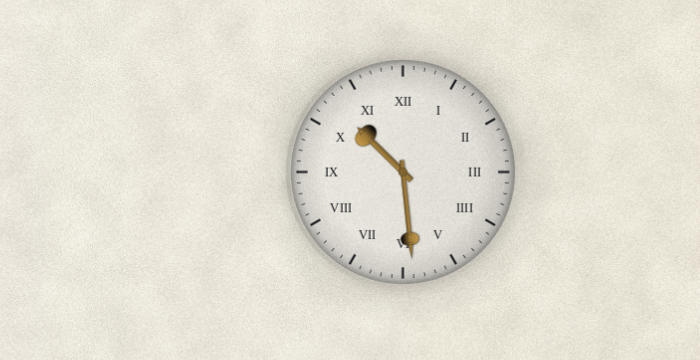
{"hour": 10, "minute": 29}
